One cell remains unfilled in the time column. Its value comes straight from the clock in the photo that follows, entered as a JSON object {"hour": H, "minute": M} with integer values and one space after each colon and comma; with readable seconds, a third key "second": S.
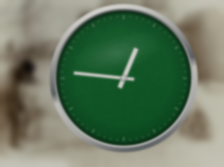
{"hour": 12, "minute": 46}
